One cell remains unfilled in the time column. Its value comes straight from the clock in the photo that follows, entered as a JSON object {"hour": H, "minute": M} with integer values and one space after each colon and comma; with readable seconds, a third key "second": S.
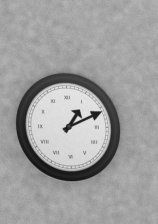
{"hour": 1, "minute": 11}
